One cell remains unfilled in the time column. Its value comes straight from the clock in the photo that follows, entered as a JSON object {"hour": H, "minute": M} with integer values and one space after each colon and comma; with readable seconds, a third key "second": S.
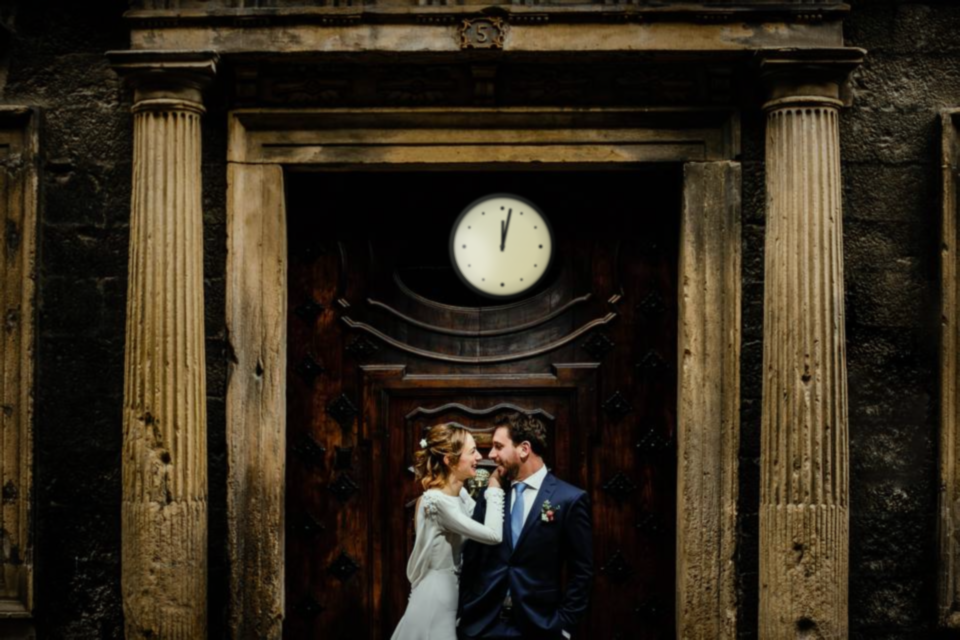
{"hour": 12, "minute": 2}
